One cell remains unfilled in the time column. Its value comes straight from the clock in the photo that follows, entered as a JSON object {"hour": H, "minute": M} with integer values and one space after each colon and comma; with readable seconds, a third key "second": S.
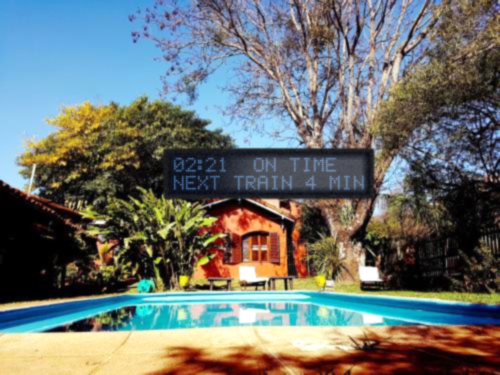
{"hour": 2, "minute": 21}
